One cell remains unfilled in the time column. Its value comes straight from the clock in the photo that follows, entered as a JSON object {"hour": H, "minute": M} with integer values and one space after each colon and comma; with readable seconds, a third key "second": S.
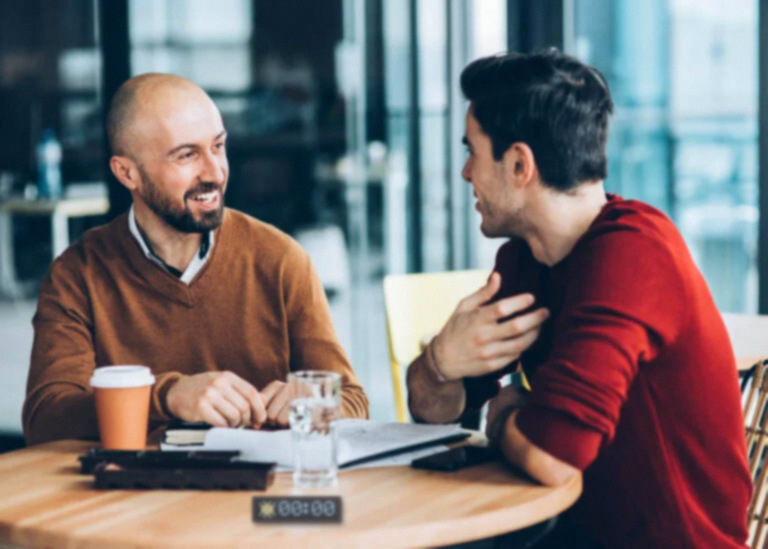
{"hour": 0, "minute": 0}
